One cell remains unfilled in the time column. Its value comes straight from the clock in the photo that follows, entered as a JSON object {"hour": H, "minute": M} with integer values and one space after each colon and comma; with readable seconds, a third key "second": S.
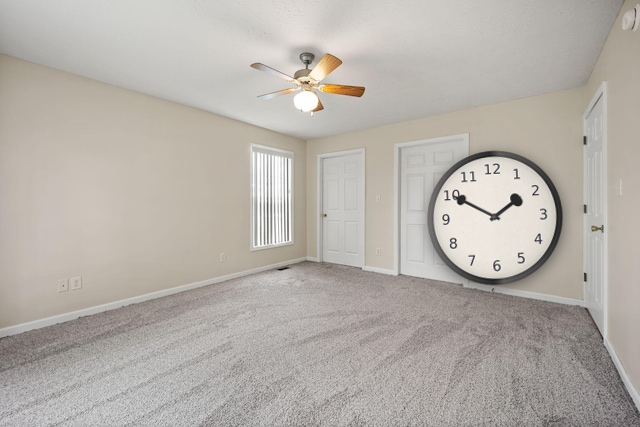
{"hour": 1, "minute": 50}
